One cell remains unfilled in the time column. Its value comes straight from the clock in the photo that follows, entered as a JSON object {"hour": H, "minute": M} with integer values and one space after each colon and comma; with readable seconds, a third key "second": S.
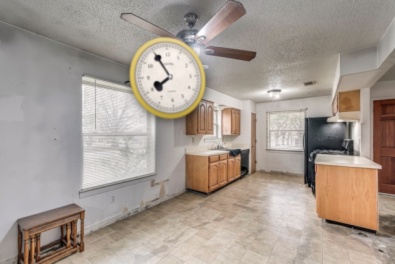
{"hour": 7, "minute": 55}
